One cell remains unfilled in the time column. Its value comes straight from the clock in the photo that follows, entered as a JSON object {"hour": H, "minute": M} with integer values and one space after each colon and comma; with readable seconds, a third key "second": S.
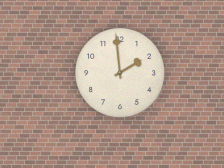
{"hour": 1, "minute": 59}
